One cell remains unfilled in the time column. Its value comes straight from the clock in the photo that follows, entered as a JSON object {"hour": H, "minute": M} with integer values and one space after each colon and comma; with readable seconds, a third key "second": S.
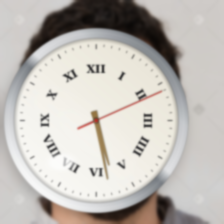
{"hour": 5, "minute": 28, "second": 11}
